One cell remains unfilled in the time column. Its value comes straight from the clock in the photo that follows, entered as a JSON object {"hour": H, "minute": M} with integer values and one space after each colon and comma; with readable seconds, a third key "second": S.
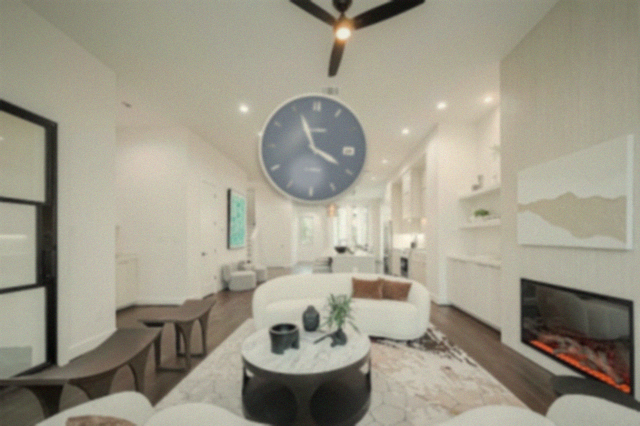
{"hour": 3, "minute": 56}
